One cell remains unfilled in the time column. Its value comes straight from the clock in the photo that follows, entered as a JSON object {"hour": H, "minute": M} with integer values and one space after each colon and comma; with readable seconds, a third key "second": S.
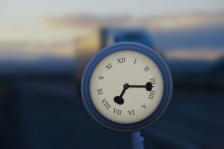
{"hour": 7, "minute": 17}
